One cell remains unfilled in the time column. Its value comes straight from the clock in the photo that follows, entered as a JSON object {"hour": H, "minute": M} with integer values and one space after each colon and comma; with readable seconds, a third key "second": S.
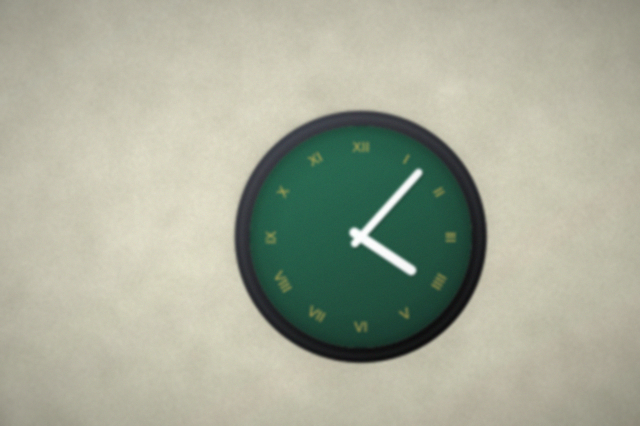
{"hour": 4, "minute": 7}
